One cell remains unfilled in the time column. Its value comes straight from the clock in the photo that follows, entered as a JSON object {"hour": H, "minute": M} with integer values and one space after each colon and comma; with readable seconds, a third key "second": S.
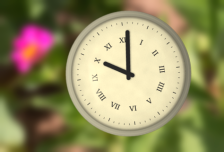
{"hour": 10, "minute": 1}
